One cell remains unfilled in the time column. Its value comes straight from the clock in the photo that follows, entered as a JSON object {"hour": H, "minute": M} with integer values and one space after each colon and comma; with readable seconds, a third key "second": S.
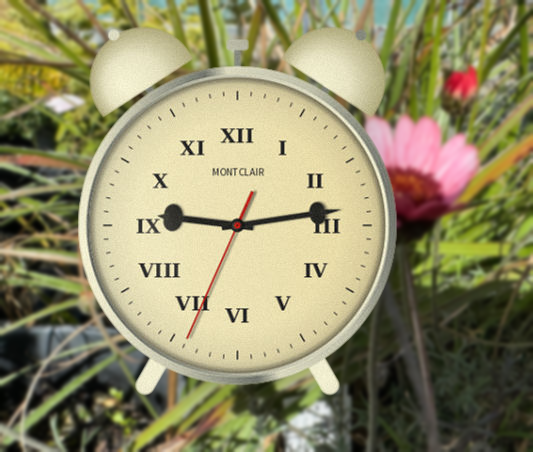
{"hour": 9, "minute": 13, "second": 34}
